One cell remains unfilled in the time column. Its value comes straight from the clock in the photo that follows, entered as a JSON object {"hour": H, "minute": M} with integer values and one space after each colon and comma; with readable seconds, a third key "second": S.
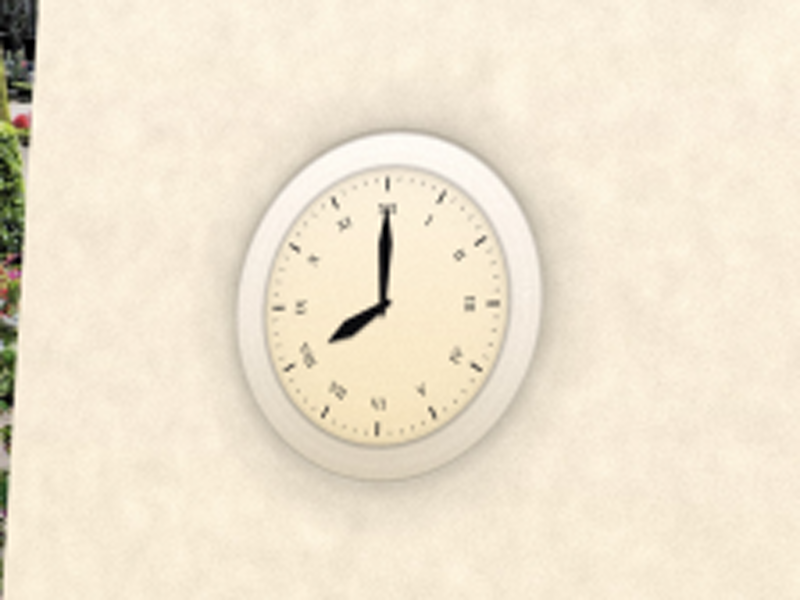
{"hour": 8, "minute": 0}
